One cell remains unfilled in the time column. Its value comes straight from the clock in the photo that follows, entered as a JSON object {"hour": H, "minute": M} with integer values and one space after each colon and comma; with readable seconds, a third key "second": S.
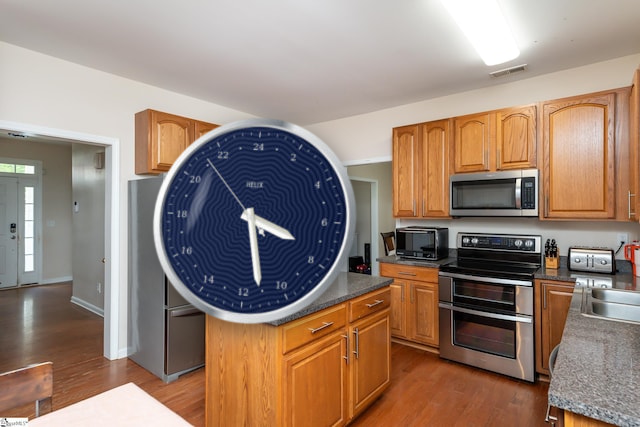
{"hour": 7, "minute": 27, "second": 53}
